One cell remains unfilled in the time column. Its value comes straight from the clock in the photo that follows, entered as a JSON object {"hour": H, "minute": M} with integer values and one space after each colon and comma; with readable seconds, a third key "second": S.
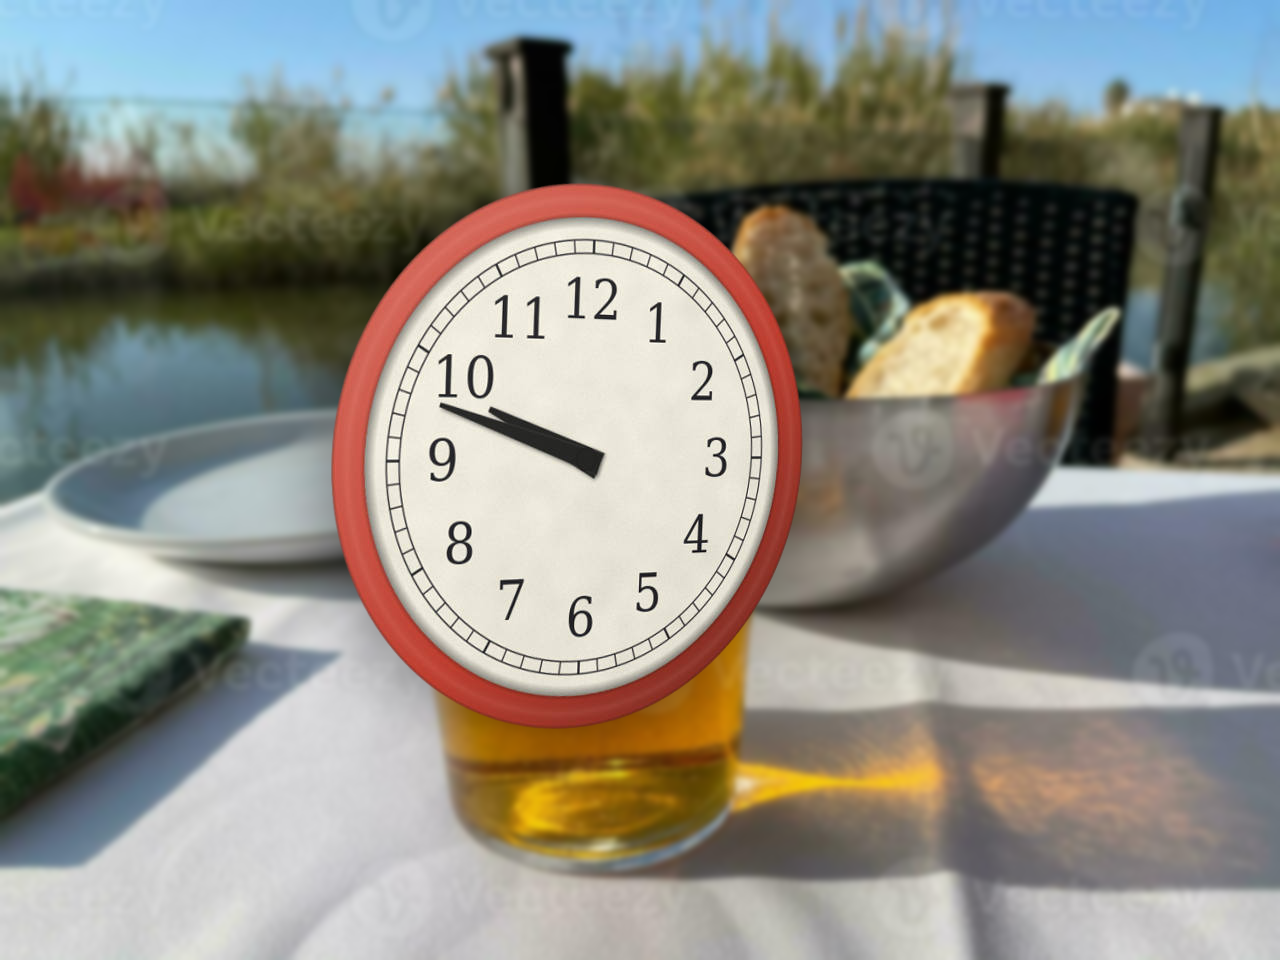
{"hour": 9, "minute": 48}
